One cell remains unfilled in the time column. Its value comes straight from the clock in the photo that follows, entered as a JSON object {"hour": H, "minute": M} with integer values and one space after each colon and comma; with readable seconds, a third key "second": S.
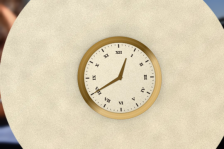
{"hour": 12, "minute": 40}
